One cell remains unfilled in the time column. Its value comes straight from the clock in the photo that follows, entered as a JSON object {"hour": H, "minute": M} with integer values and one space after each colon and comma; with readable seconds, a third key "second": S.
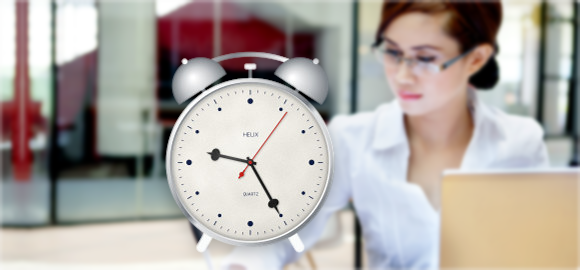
{"hour": 9, "minute": 25, "second": 6}
